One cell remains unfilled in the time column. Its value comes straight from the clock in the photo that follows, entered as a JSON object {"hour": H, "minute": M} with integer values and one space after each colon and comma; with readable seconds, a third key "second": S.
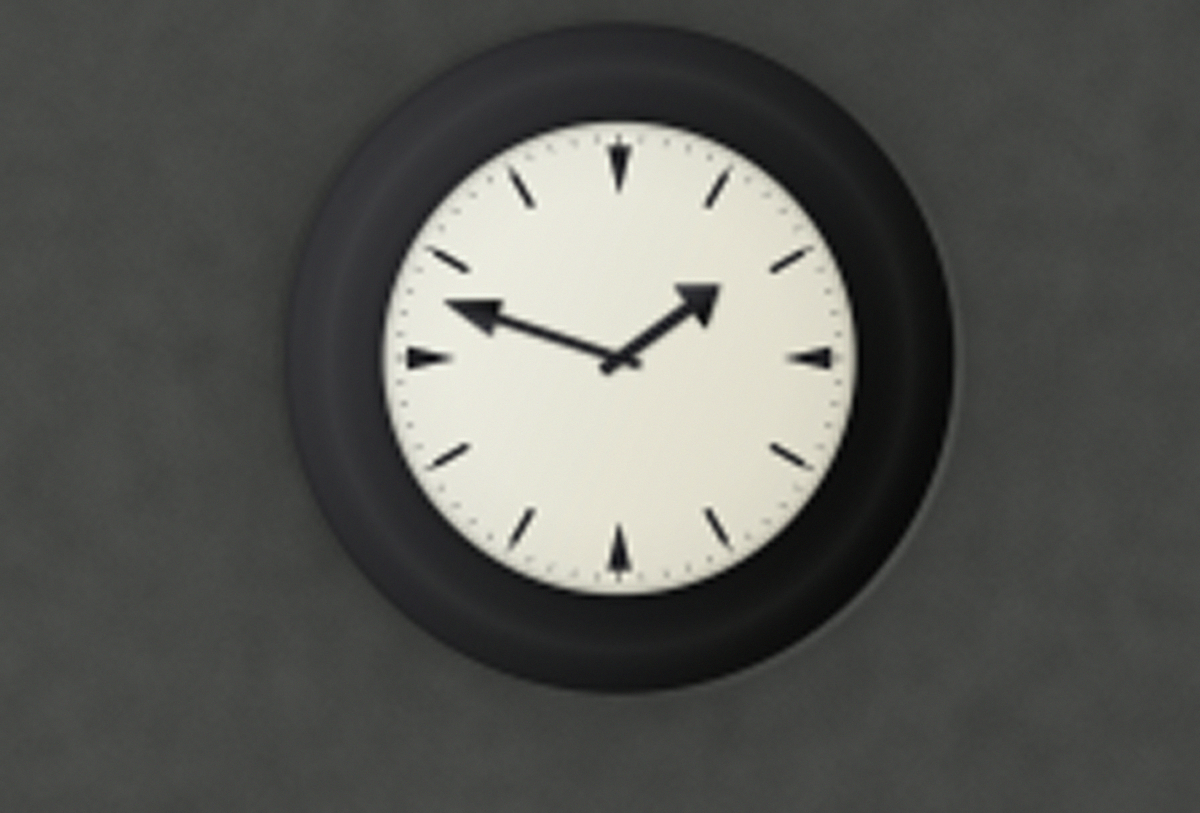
{"hour": 1, "minute": 48}
